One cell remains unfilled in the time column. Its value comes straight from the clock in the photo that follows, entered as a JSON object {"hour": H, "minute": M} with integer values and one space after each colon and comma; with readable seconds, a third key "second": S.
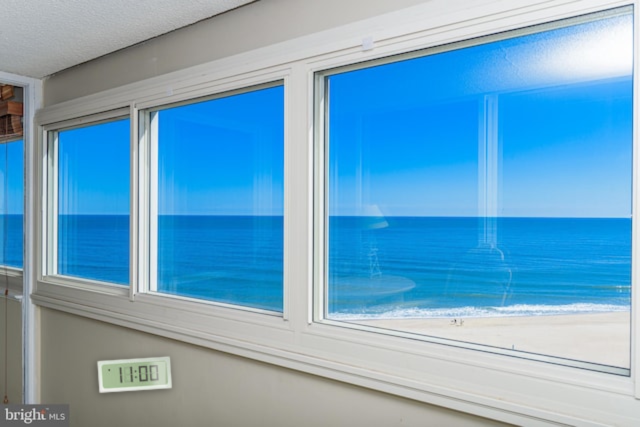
{"hour": 11, "minute": 0}
